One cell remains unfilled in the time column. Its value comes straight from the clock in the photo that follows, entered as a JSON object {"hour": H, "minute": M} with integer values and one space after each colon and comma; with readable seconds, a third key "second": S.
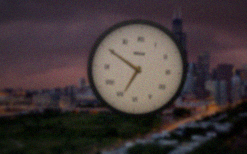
{"hour": 6, "minute": 50}
